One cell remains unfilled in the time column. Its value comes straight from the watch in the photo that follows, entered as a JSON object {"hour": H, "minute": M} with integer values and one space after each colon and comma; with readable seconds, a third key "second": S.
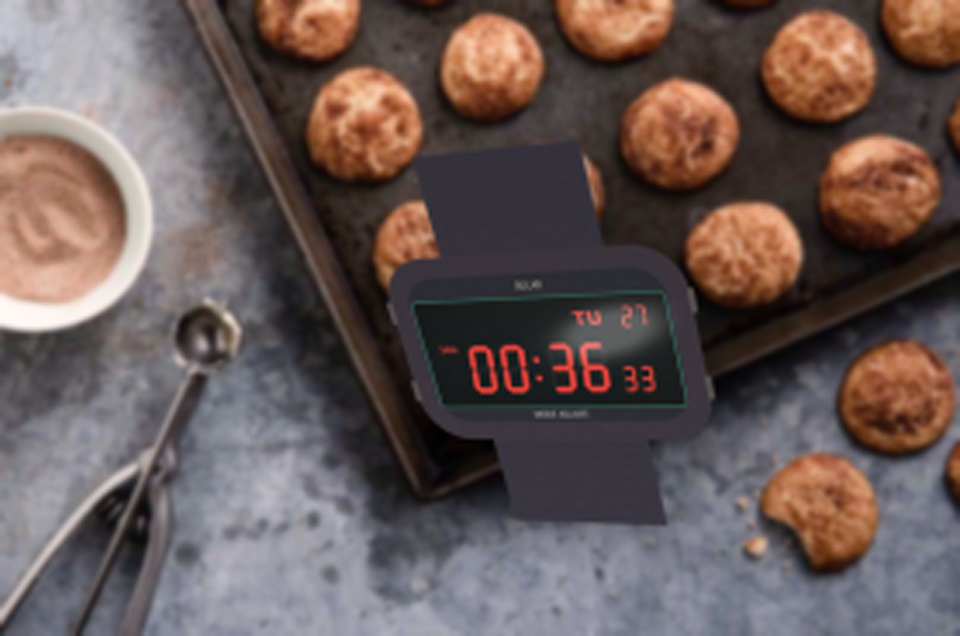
{"hour": 0, "minute": 36, "second": 33}
